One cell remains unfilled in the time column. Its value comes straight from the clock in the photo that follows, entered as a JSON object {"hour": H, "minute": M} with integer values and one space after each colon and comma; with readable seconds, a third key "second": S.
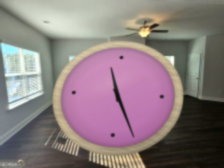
{"hour": 11, "minute": 26}
